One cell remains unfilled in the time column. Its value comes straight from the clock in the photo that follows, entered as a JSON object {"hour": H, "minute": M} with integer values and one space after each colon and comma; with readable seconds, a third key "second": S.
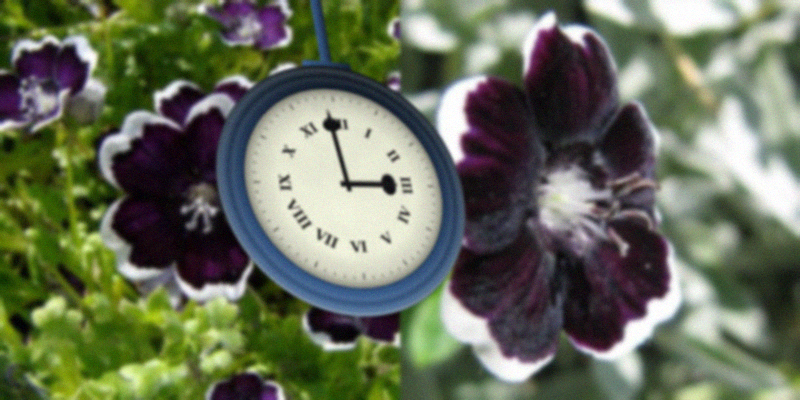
{"hour": 2, "minute": 59}
